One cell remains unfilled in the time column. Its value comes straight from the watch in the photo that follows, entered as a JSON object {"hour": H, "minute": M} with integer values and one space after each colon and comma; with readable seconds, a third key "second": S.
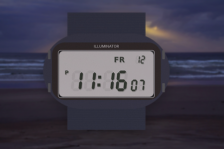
{"hour": 11, "minute": 16, "second": 7}
